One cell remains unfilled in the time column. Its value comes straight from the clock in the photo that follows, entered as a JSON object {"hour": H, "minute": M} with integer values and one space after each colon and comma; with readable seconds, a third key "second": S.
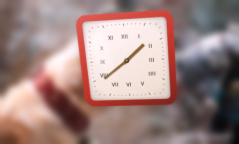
{"hour": 1, "minute": 39}
